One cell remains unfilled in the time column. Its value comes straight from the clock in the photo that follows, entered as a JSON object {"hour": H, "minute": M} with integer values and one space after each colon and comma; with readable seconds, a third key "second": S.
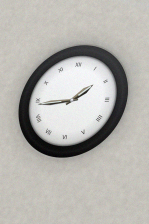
{"hour": 1, "minute": 44}
